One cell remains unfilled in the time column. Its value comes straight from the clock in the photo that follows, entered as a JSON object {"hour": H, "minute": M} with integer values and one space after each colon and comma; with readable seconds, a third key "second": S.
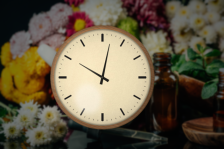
{"hour": 10, "minute": 2}
